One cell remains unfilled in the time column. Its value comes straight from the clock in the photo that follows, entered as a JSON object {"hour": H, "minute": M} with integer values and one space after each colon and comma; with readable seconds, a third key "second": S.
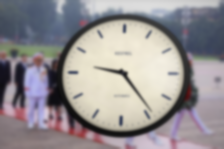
{"hour": 9, "minute": 24}
